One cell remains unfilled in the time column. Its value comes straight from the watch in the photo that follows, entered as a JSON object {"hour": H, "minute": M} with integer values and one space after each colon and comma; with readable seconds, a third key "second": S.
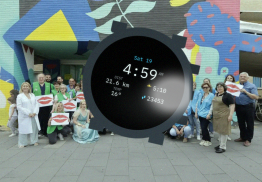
{"hour": 4, "minute": 59}
